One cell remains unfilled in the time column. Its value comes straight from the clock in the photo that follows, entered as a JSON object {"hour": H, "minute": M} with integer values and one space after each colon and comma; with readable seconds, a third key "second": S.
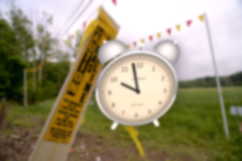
{"hour": 9, "minute": 58}
